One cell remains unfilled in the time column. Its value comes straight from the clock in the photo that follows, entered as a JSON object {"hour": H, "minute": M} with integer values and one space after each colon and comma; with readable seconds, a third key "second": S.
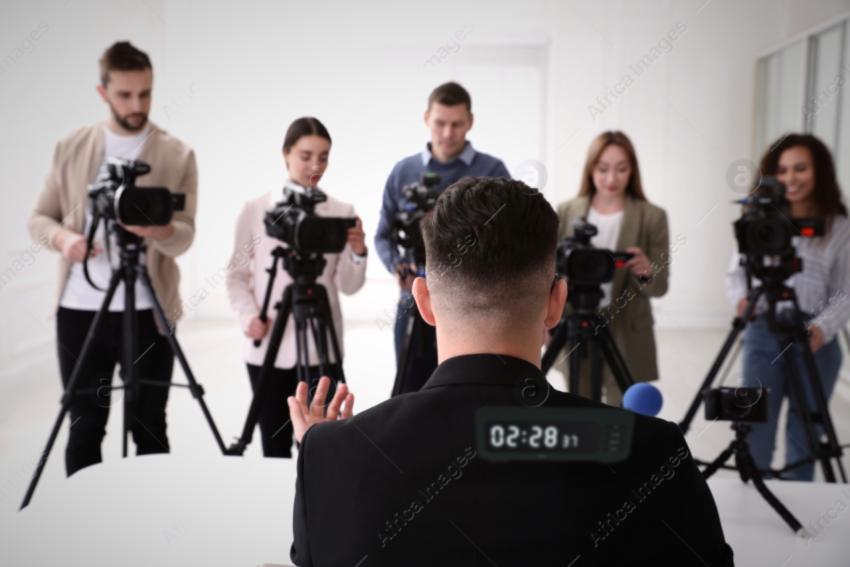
{"hour": 2, "minute": 28}
